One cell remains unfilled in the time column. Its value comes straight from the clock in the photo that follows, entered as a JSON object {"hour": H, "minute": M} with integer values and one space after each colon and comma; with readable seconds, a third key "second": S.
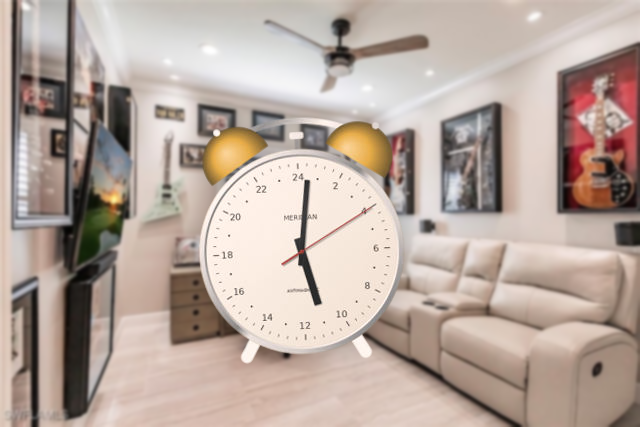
{"hour": 11, "minute": 1, "second": 10}
